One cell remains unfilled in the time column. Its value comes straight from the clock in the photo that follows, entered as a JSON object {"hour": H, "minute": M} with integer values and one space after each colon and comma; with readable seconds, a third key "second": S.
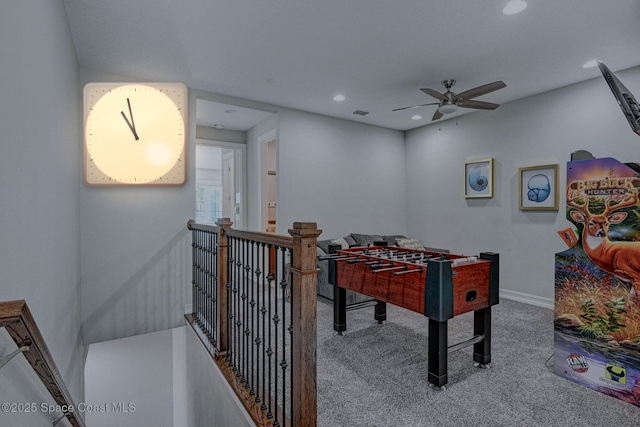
{"hour": 10, "minute": 58}
